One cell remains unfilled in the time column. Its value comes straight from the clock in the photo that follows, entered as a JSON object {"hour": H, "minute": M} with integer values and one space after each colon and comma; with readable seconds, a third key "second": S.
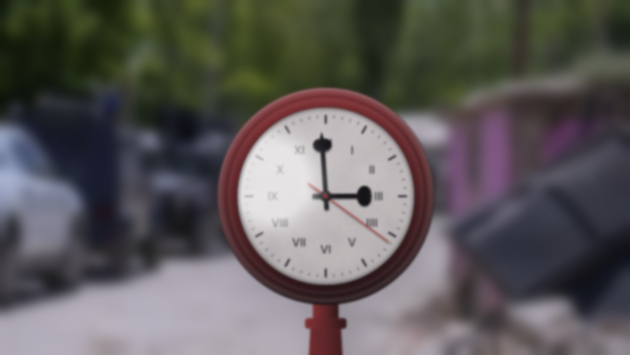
{"hour": 2, "minute": 59, "second": 21}
